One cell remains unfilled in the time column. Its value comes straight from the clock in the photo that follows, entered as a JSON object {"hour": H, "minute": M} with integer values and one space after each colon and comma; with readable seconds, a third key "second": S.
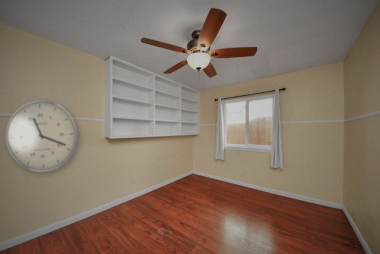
{"hour": 11, "minute": 19}
